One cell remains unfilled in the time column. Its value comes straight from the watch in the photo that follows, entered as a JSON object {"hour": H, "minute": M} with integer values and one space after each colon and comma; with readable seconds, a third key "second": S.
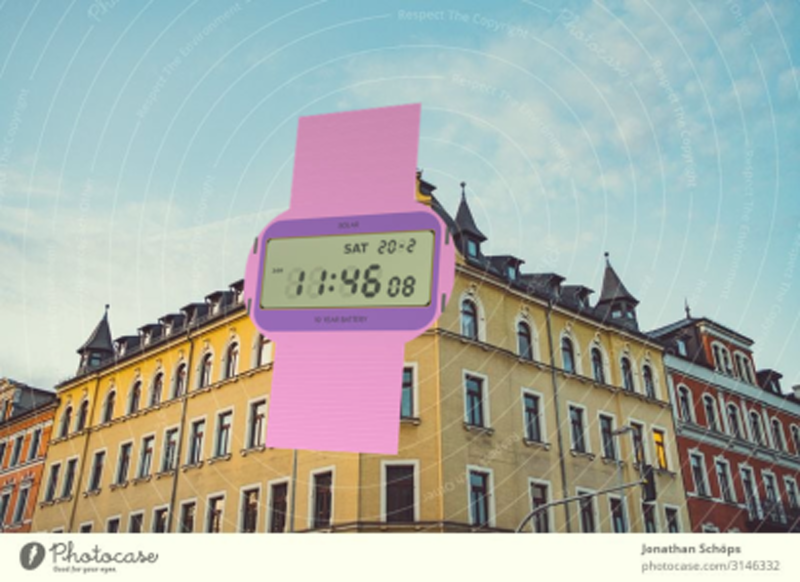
{"hour": 11, "minute": 46, "second": 8}
